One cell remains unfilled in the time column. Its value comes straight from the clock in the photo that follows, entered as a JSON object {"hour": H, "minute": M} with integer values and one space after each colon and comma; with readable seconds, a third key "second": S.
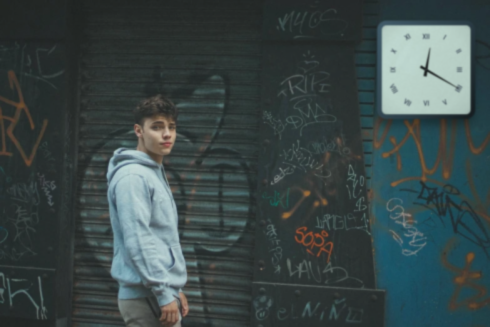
{"hour": 12, "minute": 20}
